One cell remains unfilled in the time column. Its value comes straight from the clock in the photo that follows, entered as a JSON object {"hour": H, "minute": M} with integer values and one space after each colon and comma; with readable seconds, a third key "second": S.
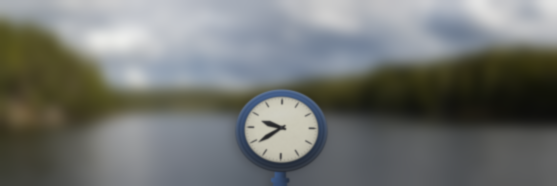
{"hour": 9, "minute": 39}
